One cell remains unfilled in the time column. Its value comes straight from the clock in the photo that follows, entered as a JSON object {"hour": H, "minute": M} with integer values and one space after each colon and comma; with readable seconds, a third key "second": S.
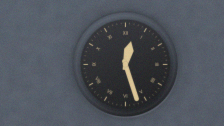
{"hour": 12, "minute": 27}
